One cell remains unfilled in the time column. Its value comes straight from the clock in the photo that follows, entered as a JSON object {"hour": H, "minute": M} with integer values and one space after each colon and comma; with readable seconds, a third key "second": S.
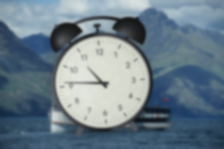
{"hour": 10, "minute": 46}
